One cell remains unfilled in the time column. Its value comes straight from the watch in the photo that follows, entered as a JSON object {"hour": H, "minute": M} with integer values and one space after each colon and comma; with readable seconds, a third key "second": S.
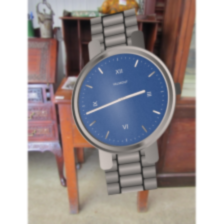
{"hour": 2, "minute": 43}
